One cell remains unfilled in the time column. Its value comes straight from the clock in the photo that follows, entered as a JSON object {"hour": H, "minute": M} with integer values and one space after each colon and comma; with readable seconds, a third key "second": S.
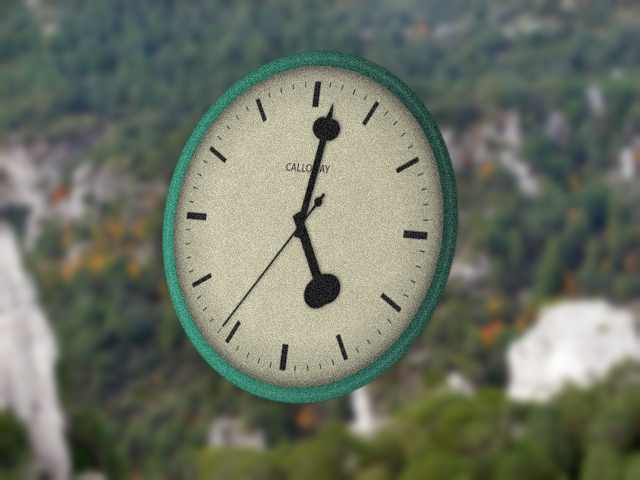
{"hour": 5, "minute": 1, "second": 36}
